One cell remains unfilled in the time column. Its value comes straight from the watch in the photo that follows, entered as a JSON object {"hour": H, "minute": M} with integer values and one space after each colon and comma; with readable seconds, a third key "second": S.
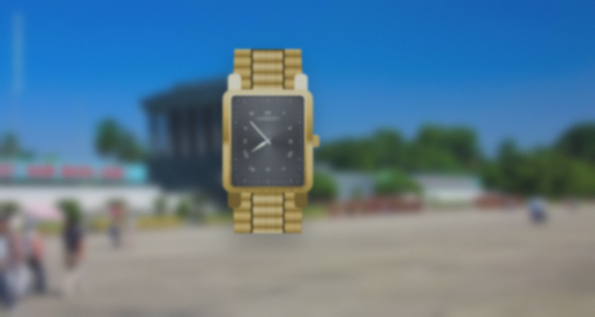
{"hour": 7, "minute": 53}
